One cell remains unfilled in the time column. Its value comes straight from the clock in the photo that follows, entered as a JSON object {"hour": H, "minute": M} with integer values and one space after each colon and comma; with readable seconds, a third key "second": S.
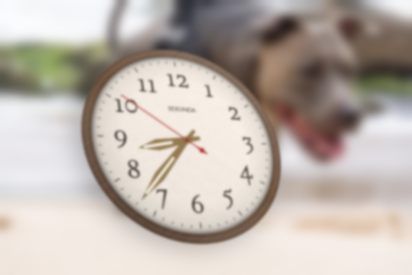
{"hour": 8, "minute": 36, "second": 51}
